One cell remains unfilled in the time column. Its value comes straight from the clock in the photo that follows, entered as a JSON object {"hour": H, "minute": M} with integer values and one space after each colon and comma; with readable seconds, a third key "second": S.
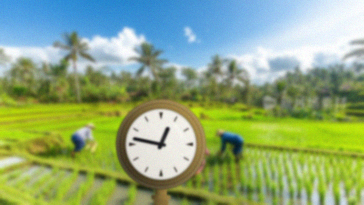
{"hour": 12, "minute": 47}
